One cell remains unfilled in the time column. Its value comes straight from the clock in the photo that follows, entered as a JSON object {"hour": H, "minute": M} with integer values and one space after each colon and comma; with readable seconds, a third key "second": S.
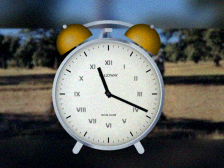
{"hour": 11, "minute": 19}
